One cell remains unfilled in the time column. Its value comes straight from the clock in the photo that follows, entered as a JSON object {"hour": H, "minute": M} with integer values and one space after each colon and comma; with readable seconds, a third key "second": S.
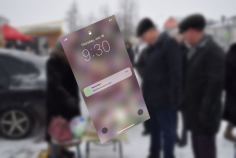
{"hour": 9, "minute": 30}
